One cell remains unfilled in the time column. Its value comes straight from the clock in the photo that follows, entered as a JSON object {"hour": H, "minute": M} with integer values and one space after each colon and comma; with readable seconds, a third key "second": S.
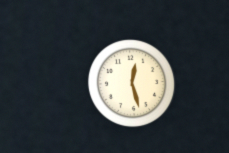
{"hour": 12, "minute": 28}
